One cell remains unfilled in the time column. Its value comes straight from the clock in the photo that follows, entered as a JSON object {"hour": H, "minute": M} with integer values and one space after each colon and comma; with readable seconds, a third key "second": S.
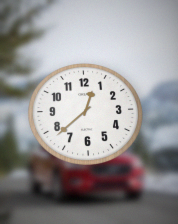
{"hour": 12, "minute": 38}
